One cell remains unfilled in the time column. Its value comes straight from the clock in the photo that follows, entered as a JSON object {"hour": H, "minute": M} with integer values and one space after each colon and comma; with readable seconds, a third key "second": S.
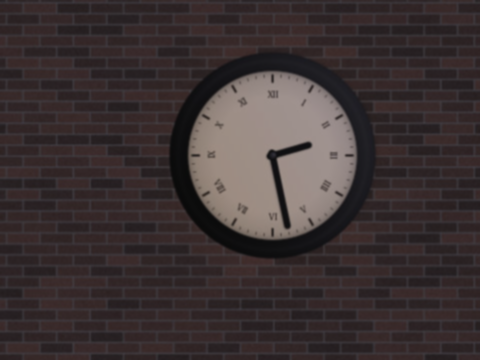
{"hour": 2, "minute": 28}
